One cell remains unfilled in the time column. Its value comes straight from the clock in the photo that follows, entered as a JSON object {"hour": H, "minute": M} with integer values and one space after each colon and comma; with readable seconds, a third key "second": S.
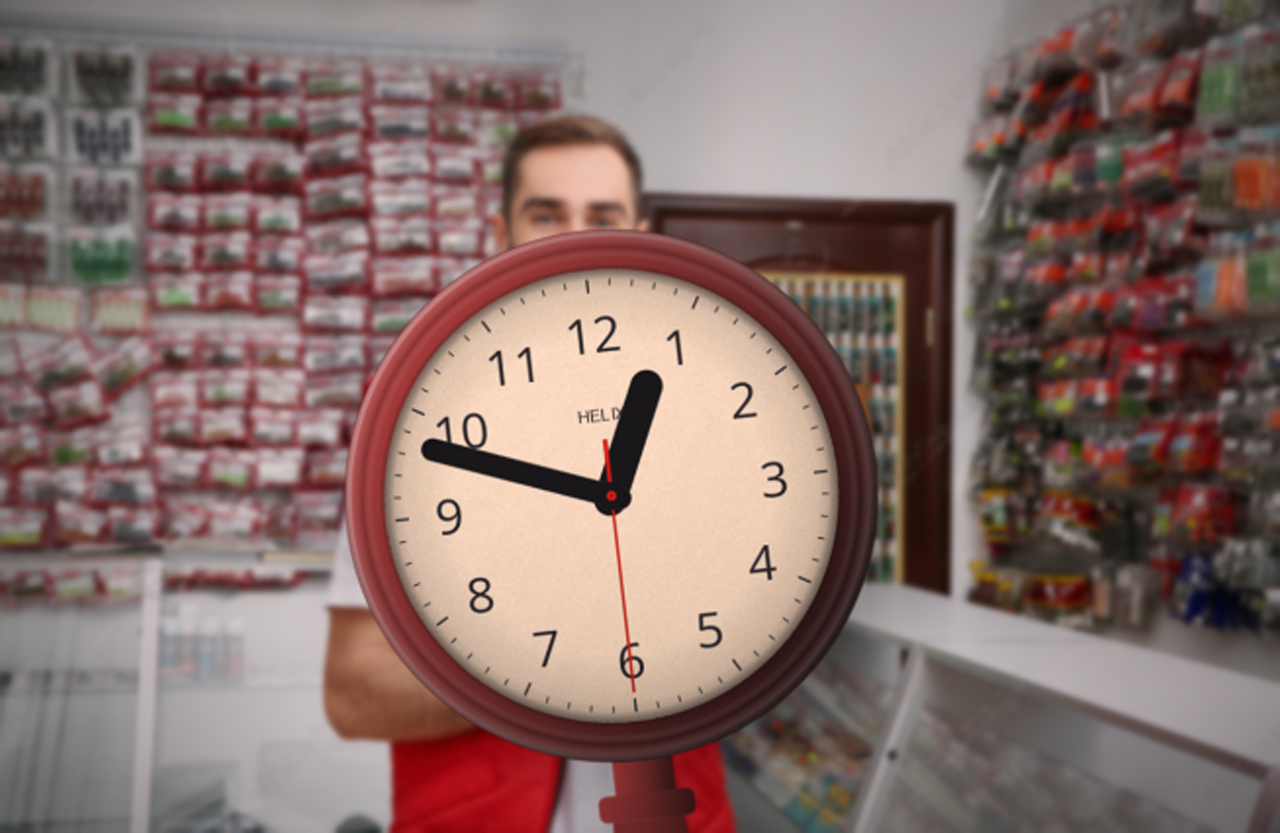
{"hour": 12, "minute": 48, "second": 30}
